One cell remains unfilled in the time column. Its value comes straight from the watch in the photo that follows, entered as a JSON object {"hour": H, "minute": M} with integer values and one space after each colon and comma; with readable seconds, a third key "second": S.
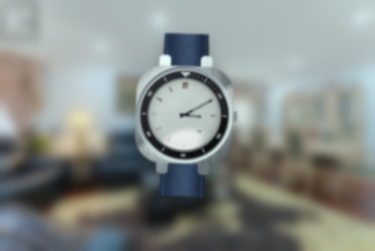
{"hour": 3, "minute": 10}
